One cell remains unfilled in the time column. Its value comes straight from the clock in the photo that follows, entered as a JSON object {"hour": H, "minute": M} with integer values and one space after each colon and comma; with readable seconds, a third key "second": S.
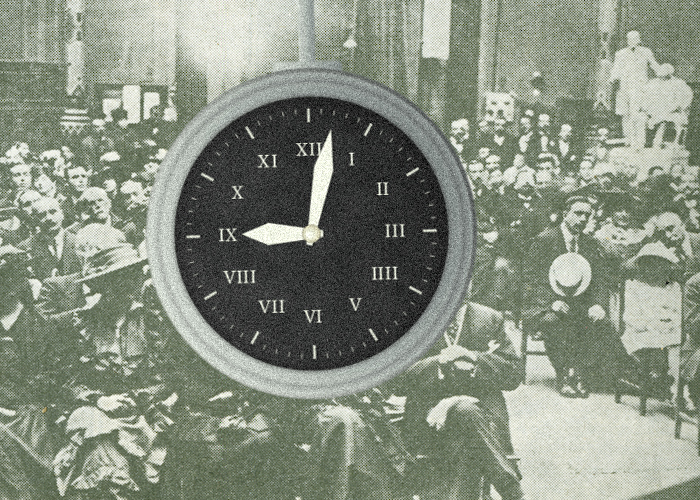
{"hour": 9, "minute": 2}
